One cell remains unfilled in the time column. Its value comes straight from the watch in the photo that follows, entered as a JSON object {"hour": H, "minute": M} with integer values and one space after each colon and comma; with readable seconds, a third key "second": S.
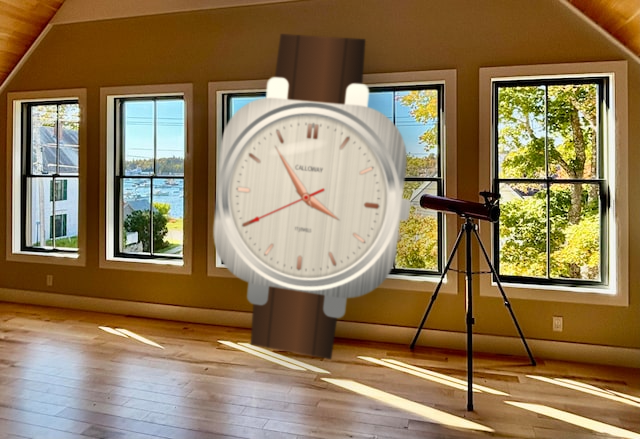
{"hour": 3, "minute": 53, "second": 40}
